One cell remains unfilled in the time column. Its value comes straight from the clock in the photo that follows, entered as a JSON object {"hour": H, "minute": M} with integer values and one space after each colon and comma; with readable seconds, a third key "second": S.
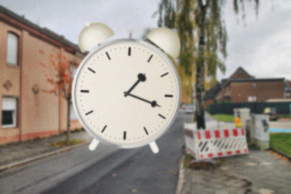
{"hour": 1, "minute": 18}
